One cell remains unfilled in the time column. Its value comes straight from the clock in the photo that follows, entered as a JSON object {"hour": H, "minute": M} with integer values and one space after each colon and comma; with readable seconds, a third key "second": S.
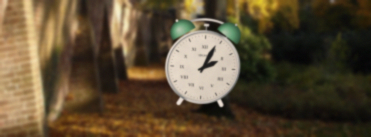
{"hour": 2, "minute": 4}
